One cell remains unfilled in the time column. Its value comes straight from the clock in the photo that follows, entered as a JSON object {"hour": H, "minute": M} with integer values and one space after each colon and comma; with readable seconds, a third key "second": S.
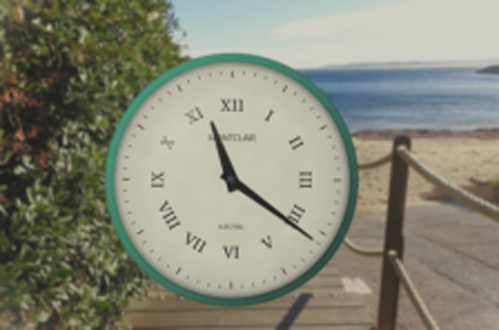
{"hour": 11, "minute": 21}
